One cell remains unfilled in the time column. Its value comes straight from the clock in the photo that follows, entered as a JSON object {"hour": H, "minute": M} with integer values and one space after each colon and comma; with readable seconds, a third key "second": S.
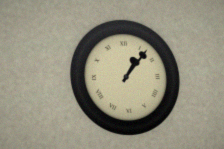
{"hour": 1, "minute": 7}
